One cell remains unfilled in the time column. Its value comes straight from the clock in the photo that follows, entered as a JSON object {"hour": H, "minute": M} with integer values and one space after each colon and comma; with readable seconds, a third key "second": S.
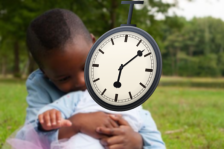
{"hour": 6, "minute": 8}
